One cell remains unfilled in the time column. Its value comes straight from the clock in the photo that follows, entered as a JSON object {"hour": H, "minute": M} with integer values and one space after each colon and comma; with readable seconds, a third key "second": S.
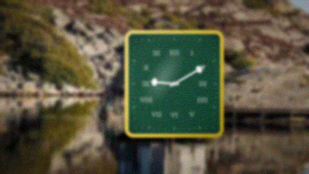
{"hour": 9, "minute": 10}
